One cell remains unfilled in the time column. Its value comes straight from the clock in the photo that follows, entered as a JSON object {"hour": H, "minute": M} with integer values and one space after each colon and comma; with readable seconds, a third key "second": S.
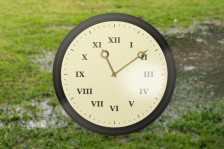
{"hour": 11, "minute": 9}
